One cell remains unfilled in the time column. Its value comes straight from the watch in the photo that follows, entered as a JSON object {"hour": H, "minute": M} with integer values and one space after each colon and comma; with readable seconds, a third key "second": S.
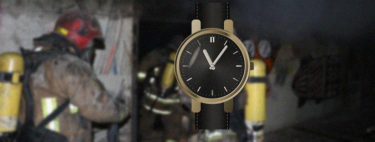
{"hour": 11, "minute": 6}
